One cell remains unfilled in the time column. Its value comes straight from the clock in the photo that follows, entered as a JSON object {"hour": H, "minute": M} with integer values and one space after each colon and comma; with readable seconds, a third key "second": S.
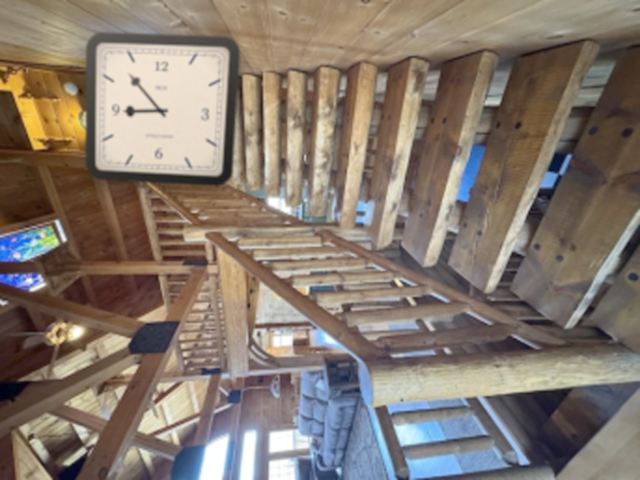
{"hour": 8, "minute": 53}
